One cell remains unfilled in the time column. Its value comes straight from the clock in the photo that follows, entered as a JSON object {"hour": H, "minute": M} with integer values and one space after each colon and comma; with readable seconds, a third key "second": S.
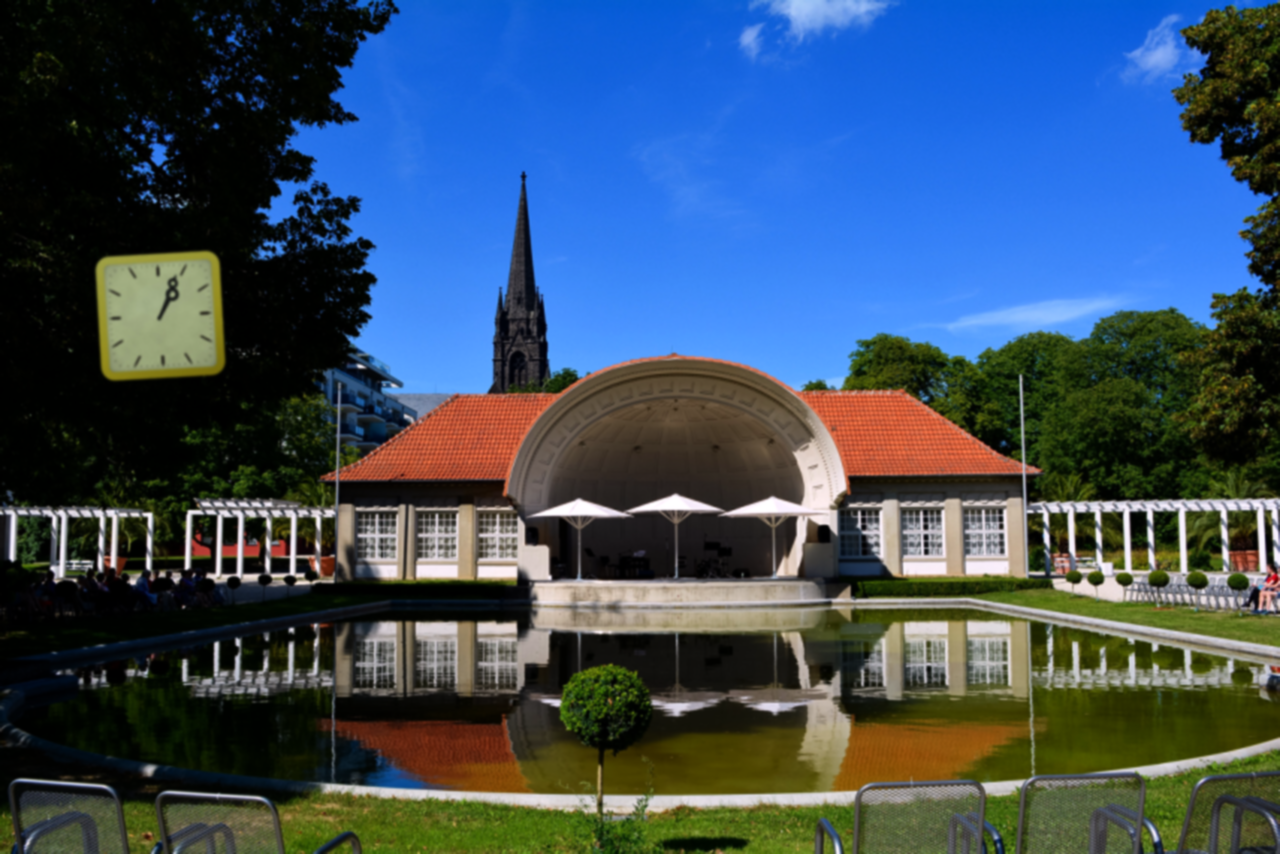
{"hour": 1, "minute": 4}
